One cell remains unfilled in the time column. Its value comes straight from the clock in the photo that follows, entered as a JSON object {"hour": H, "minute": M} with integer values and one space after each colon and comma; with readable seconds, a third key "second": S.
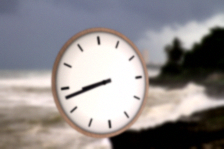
{"hour": 8, "minute": 43}
